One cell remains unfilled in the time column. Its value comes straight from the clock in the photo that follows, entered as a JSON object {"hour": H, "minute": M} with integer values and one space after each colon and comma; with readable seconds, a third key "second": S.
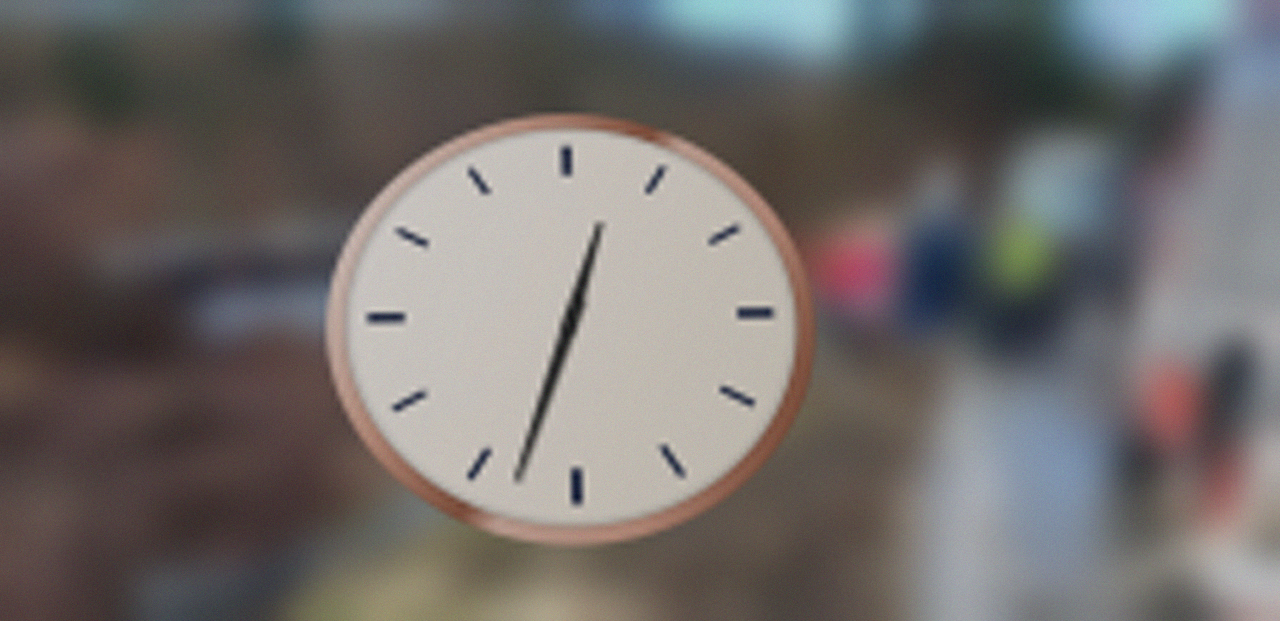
{"hour": 12, "minute": 33}
